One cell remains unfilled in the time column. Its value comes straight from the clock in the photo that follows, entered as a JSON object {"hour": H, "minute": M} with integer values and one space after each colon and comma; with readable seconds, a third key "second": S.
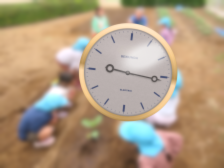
{"hour": 9, "minute": 16}
